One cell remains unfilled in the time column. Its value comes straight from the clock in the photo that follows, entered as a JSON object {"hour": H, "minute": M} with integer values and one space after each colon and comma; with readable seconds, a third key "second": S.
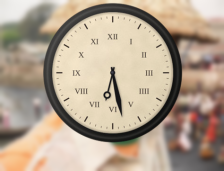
{"hour": 6, "minute": 28}
